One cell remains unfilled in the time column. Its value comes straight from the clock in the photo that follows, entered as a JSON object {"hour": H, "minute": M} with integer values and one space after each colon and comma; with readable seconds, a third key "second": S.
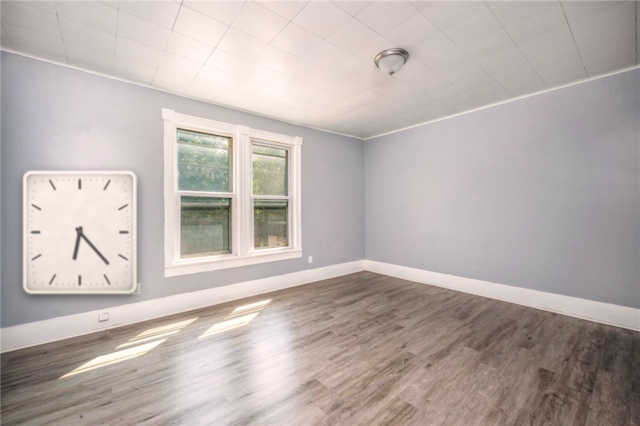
{"hour": 6, "minute": 23}
